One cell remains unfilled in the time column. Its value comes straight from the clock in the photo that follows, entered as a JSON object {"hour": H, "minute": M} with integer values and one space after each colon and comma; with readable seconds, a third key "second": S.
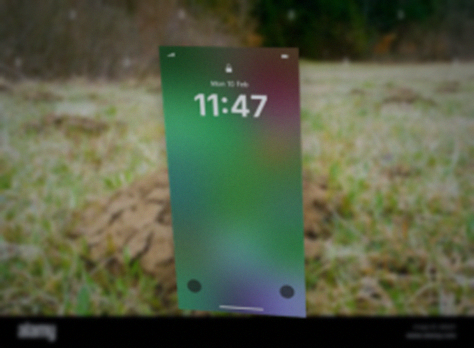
{"hour": 11, "minute": 47}
